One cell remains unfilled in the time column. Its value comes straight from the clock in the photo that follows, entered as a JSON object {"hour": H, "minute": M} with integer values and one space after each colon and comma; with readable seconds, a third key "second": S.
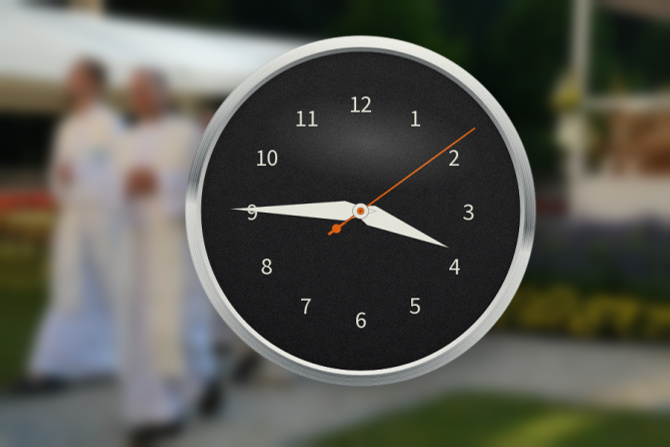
{"hour": 3, "minute": 45, "second": 9}
